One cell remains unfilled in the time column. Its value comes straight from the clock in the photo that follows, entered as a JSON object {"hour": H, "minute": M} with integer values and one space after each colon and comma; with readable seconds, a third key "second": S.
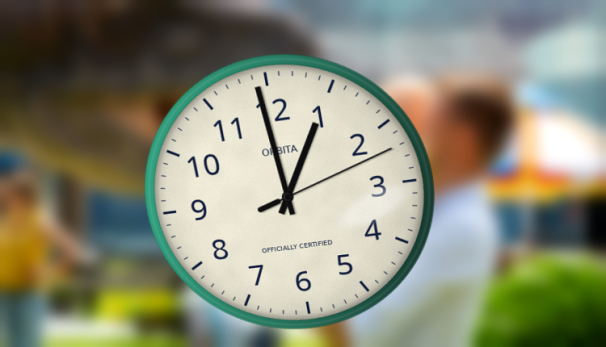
{"hour": 12, "minute": 59, "second": 12}
